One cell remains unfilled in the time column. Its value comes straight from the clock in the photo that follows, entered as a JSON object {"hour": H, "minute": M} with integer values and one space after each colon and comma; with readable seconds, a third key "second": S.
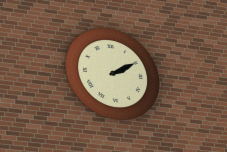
{"hour": 2, "minute": 10}
